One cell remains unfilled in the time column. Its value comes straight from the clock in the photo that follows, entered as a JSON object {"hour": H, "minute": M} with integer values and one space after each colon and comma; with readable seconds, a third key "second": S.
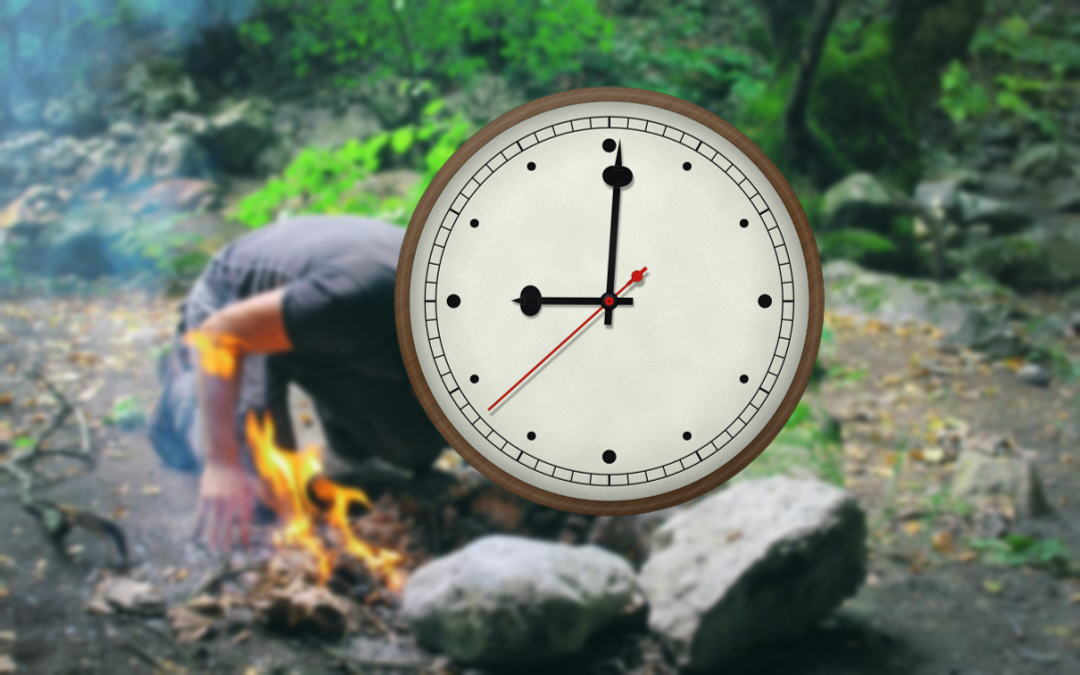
{"hour": 9, "minute": 0, "second": 38}
